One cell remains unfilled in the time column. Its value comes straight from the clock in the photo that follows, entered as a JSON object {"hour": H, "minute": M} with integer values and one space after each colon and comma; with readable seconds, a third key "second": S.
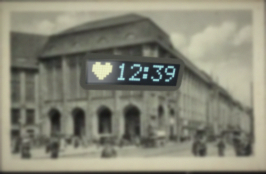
{"hour": 12, "minute": 39}
